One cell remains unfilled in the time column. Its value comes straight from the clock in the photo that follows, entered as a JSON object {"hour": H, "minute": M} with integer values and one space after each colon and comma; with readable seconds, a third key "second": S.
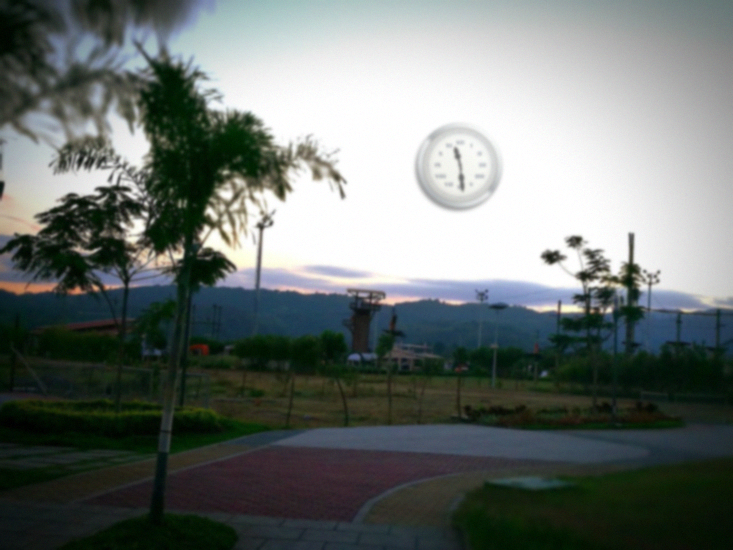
{"hour": 11, "minute": 29}
